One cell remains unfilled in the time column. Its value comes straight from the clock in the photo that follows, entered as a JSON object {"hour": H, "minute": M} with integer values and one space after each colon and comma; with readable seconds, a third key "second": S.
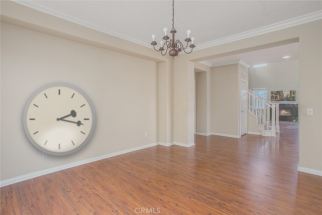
{"hour": 2, "minute": 17}
